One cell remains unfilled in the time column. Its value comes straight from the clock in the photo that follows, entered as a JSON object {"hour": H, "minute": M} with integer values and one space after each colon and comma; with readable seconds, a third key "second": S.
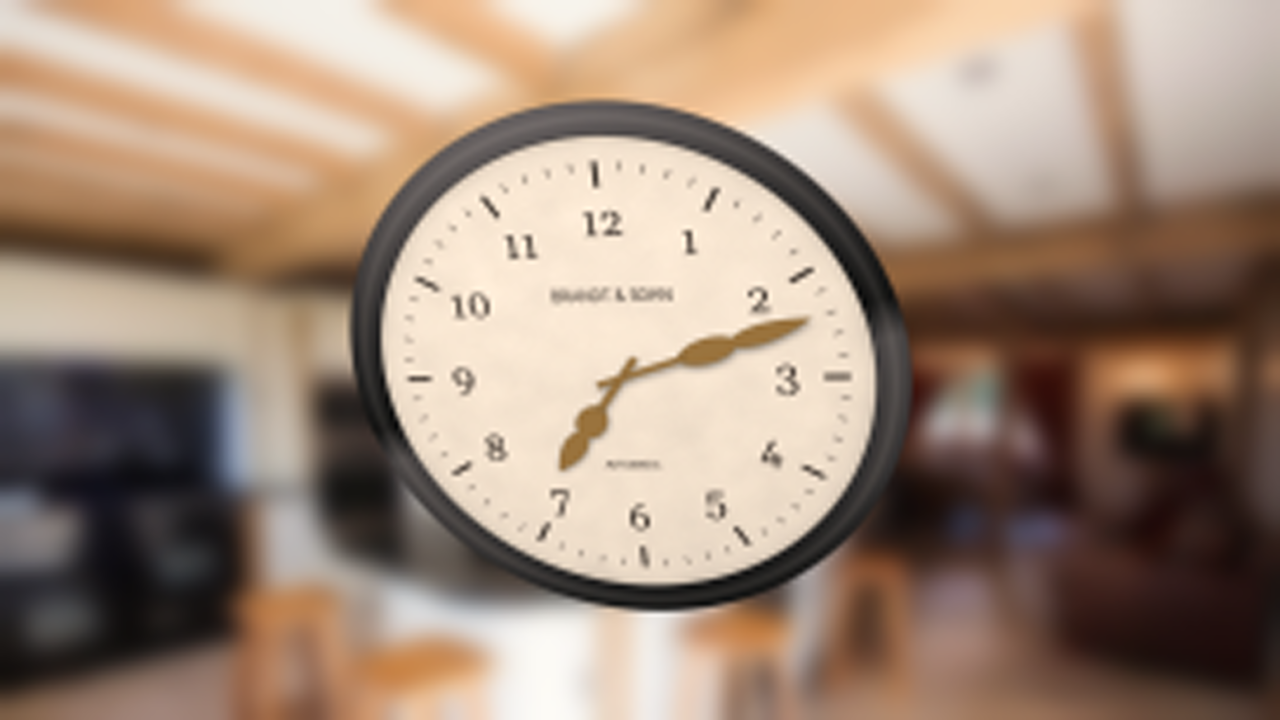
{"hour": 7, "minute": 12}
